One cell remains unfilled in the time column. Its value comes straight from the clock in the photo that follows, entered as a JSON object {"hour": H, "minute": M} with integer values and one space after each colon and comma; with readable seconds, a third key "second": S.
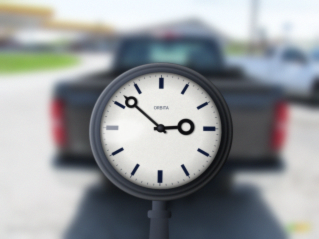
{"hour": 2, "minute": 52}
